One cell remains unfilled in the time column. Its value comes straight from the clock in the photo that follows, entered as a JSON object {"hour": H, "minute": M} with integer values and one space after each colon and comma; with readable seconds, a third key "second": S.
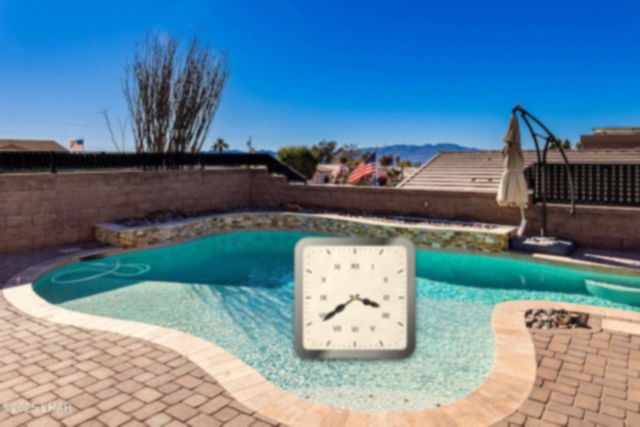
{"hour": 3, "minute": 39}
